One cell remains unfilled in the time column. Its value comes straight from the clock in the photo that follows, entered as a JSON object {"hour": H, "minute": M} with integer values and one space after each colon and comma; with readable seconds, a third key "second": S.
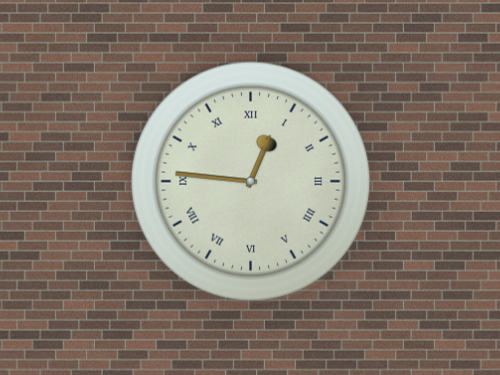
{"hour": 12, "minute": 46}
